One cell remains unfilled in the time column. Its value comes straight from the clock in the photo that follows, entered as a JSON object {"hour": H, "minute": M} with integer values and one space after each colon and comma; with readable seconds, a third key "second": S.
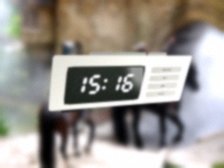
{"hour": 15, "minute": 16}
